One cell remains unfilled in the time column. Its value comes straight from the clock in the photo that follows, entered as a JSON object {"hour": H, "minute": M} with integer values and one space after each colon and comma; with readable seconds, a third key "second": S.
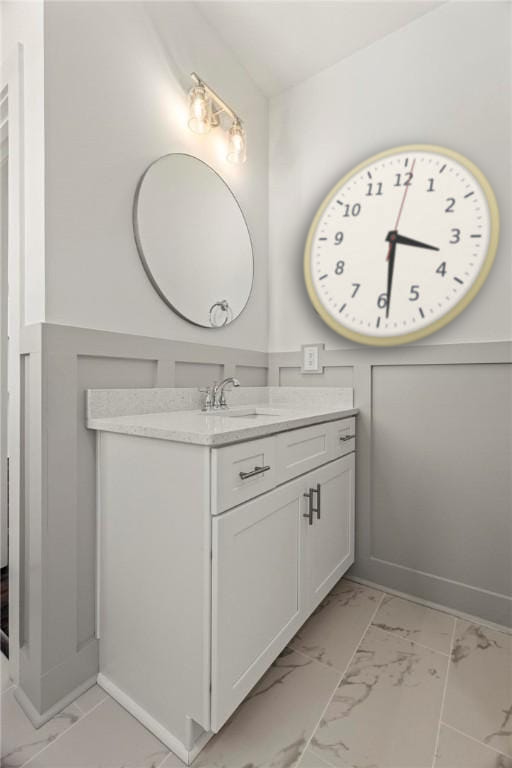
{"hour": 3, "minute": 29, "second": 1}
